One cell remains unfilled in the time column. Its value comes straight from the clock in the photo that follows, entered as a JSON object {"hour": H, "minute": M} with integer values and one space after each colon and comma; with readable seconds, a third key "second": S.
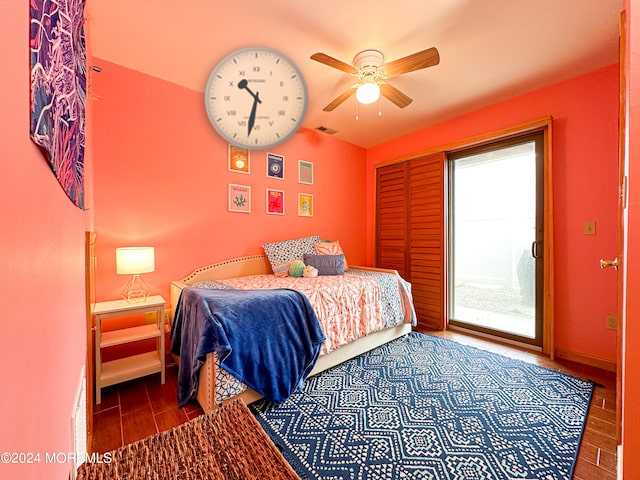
{"hour": 10, "minute": 32}
